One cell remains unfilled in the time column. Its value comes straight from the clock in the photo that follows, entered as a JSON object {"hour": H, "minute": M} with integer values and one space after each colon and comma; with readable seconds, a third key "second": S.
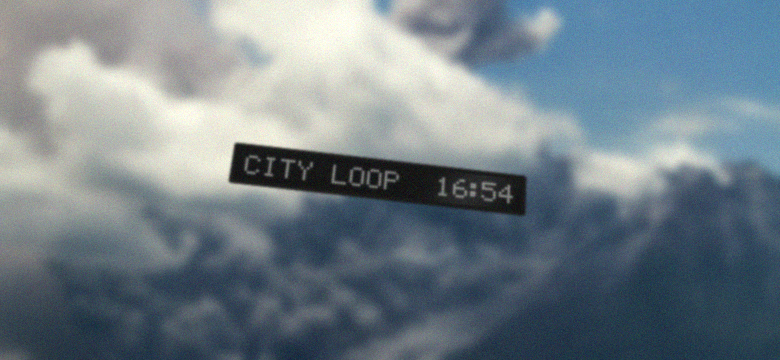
{"hour": 16, "minute": 54}
